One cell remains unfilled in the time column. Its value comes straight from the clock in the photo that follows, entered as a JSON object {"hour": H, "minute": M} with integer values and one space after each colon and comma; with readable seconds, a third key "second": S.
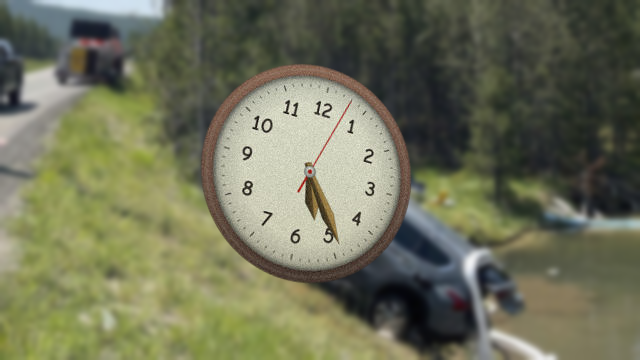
{"hour": 5, "minute": 24, "second": 3}
